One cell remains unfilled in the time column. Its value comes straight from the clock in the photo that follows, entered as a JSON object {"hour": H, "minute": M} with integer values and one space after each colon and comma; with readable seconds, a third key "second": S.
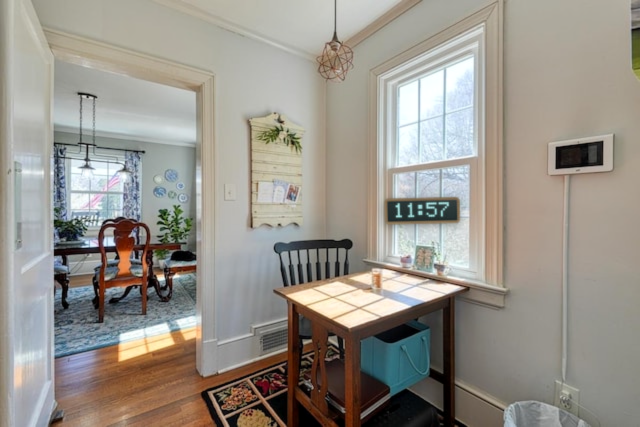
{"hour": 11, "minute": 57}
